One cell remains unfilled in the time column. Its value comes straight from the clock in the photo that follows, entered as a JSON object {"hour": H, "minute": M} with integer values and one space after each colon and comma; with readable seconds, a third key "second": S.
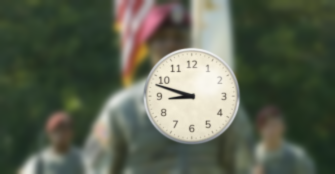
{"hour": 8, "minute": 48}
